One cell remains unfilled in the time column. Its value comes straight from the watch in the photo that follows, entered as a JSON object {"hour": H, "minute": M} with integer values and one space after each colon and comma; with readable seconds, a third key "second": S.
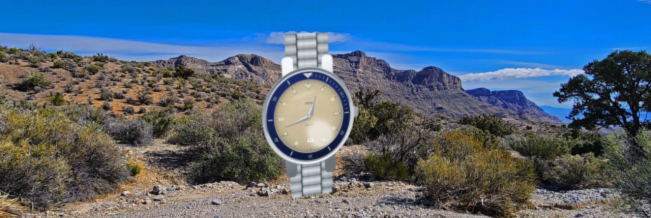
{"hour": 12, "minute": 42}
